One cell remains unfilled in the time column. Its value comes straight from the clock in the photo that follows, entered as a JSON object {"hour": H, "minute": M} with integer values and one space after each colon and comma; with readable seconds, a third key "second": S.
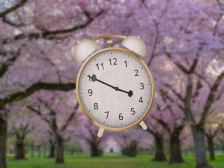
{"hour": 3, "minute": 50}
